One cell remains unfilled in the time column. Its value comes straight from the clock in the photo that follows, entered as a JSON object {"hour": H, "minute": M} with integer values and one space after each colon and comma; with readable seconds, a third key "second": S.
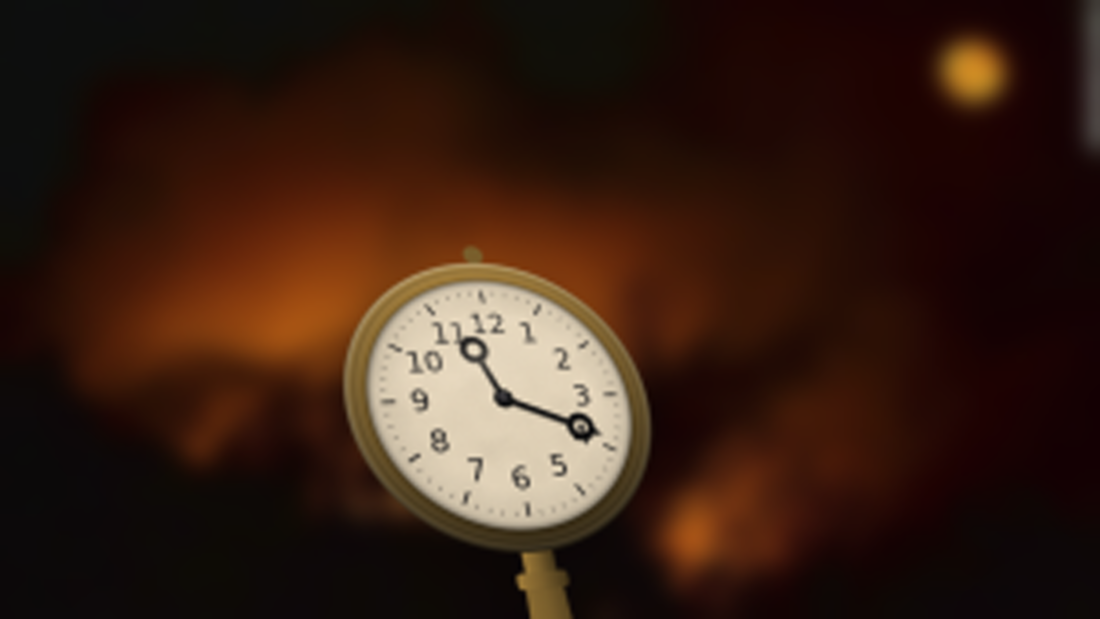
{"hour": 11, "minute": 19}
